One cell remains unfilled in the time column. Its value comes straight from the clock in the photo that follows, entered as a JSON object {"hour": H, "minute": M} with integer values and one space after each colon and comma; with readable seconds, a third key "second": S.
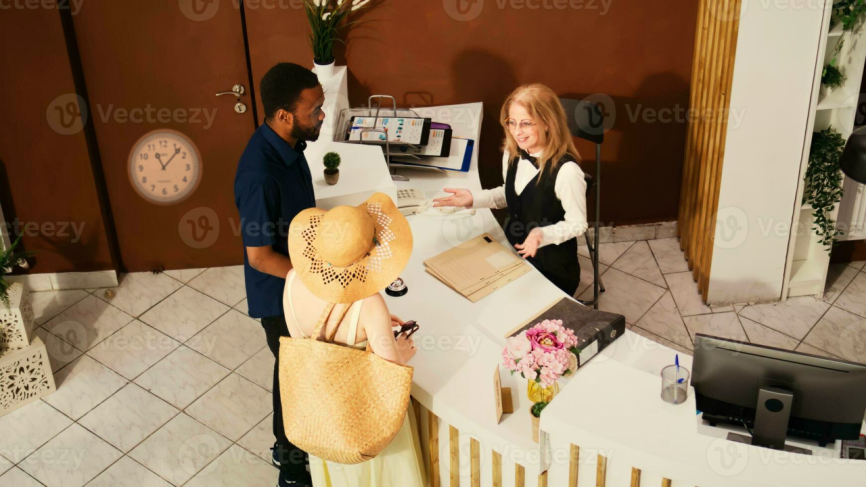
{"hour": 11, "minute": 7}
